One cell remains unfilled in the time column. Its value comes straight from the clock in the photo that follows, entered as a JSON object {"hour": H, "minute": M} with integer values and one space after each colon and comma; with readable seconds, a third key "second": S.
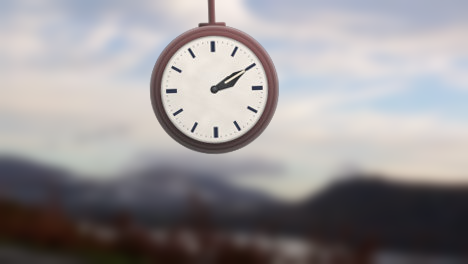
{"hour": 2, "minute": 10}
